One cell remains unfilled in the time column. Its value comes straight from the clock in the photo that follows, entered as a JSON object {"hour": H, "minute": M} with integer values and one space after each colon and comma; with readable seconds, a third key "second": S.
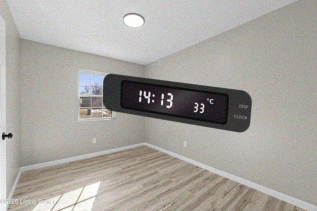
{"hour": 14, "minute": 13}
